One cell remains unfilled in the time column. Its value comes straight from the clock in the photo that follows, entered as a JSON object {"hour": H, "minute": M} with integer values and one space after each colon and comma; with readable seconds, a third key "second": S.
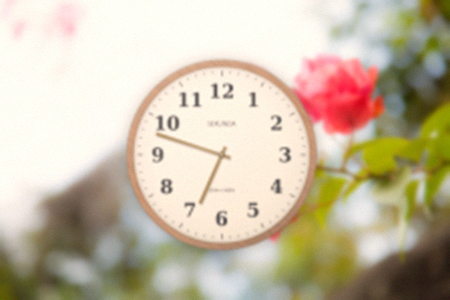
{"hour": 6, "minute": 48}
